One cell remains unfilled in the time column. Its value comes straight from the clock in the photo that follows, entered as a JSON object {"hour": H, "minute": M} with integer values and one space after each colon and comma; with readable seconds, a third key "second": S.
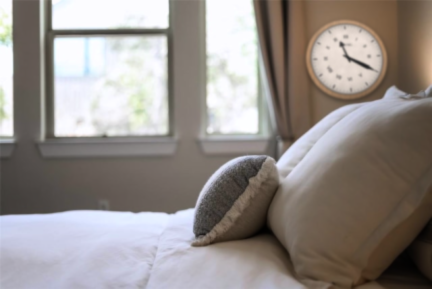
{"hour": 11, "minute": 20}
